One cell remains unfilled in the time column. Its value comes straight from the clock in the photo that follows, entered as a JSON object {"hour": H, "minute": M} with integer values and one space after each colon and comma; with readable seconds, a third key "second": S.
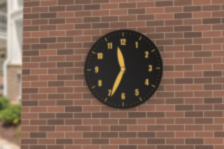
{"hour": 11, "minute": 34}
